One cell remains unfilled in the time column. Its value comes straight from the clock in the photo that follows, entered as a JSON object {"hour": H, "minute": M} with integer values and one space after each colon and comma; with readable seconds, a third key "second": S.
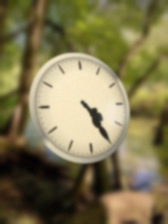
{"hour": 4, "minute": 25}
